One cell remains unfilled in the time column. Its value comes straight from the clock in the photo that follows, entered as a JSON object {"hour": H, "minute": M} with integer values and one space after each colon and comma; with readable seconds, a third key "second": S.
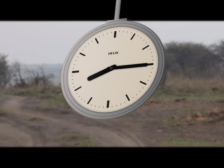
{"hour": 8, "minute": 15}
